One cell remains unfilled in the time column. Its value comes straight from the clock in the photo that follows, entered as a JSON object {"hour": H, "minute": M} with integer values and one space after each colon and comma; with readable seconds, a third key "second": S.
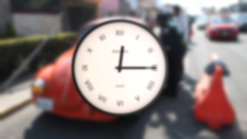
{"hour": 12, "minute": 15}
